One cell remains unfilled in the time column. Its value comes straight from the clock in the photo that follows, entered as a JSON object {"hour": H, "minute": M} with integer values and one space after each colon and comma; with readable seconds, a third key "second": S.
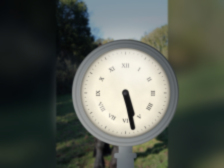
{"hour": 5, "minute": 28}
